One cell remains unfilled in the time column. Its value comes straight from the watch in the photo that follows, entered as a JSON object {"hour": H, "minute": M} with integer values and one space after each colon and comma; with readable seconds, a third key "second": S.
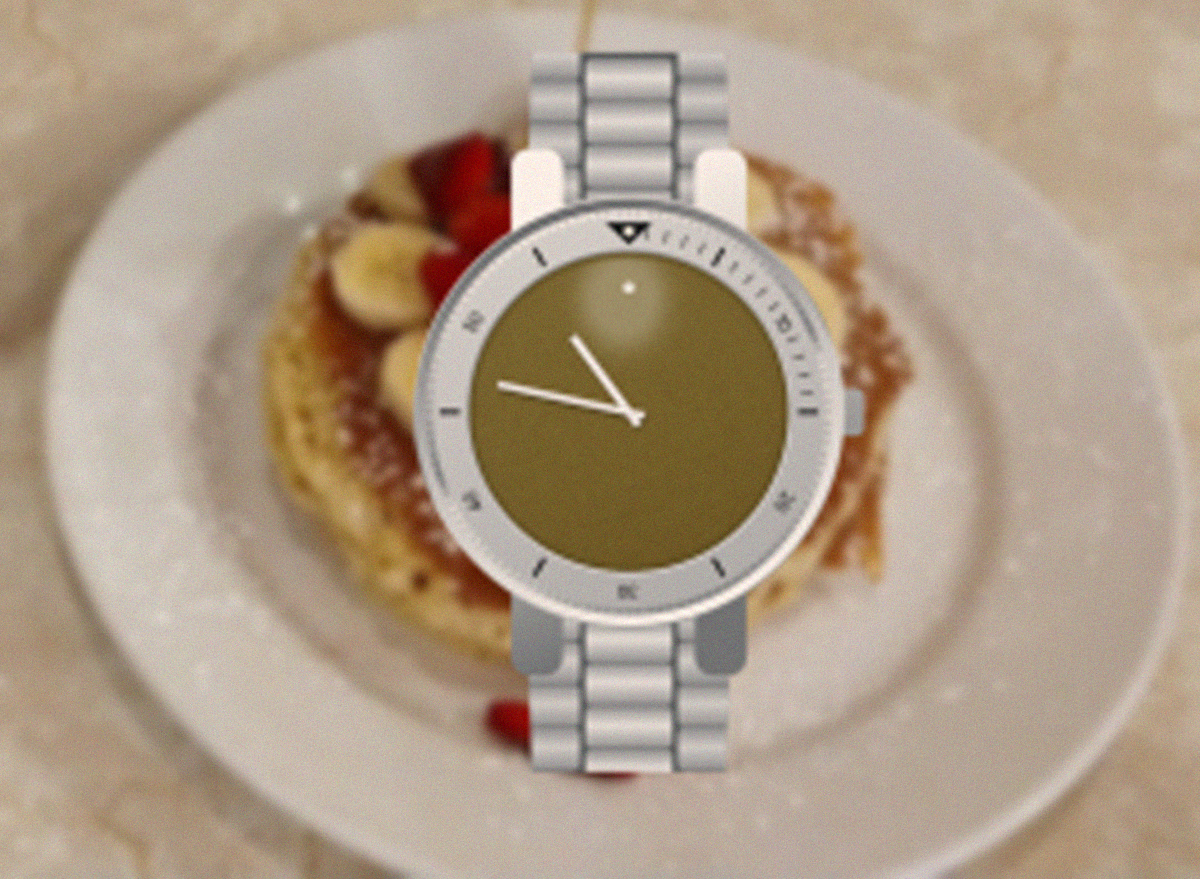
{"hour": 10, "minute": 47}
